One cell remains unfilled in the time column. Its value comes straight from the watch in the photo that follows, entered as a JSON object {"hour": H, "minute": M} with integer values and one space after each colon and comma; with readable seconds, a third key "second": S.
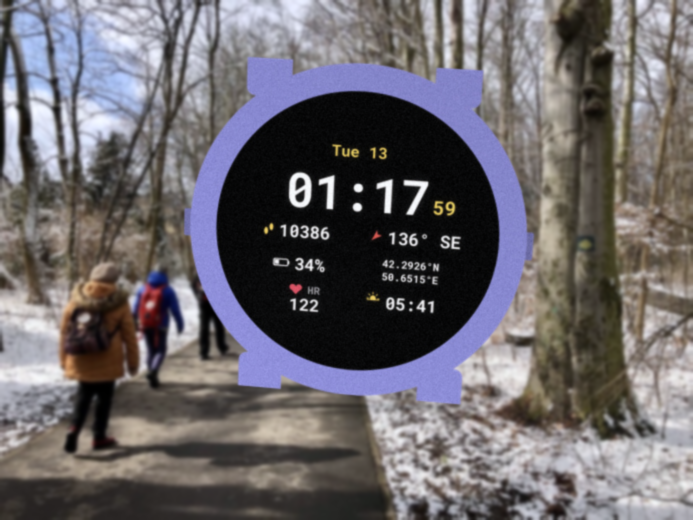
{"hour": 1, "minute": 17, "second": 59}
